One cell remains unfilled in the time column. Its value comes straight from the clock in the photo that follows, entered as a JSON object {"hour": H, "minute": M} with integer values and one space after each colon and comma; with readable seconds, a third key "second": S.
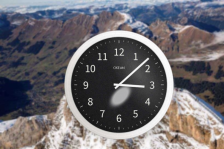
{"hour": 3, "minute": 8}
